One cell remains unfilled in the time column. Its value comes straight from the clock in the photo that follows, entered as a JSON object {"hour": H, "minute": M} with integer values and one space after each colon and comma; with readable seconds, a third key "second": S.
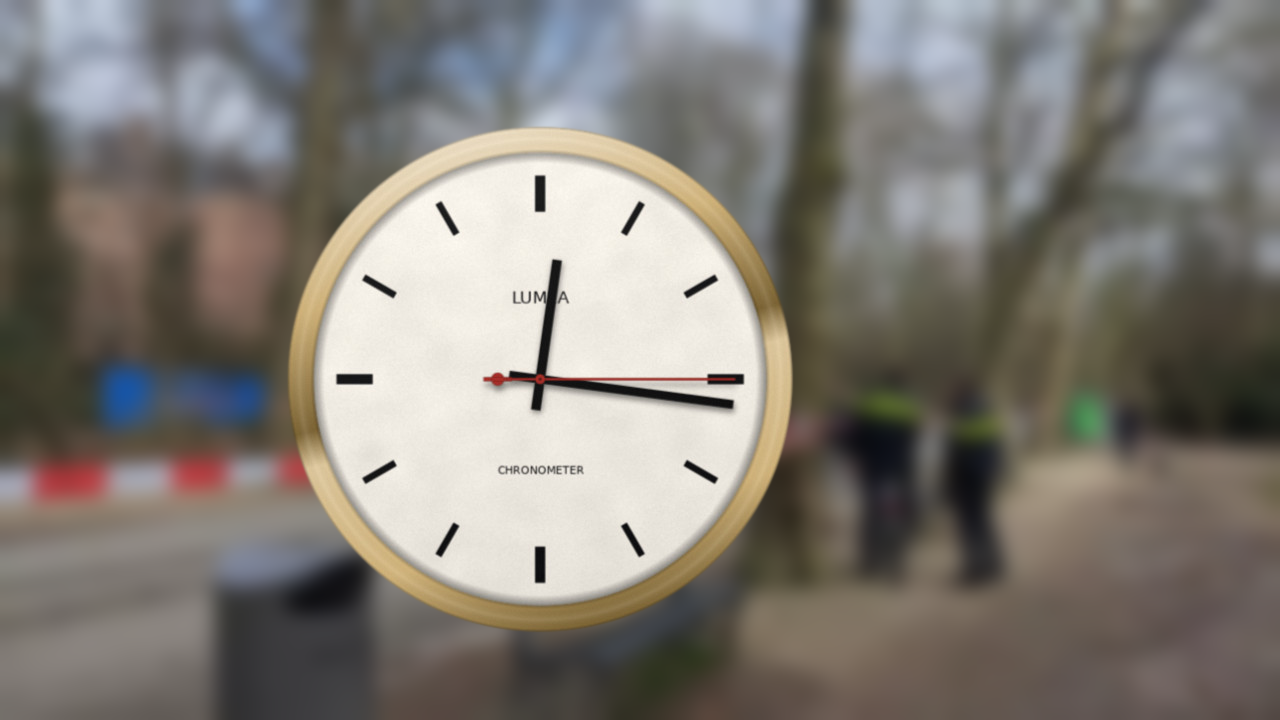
{"hour": 12, "minute": 16, "second": 15}
